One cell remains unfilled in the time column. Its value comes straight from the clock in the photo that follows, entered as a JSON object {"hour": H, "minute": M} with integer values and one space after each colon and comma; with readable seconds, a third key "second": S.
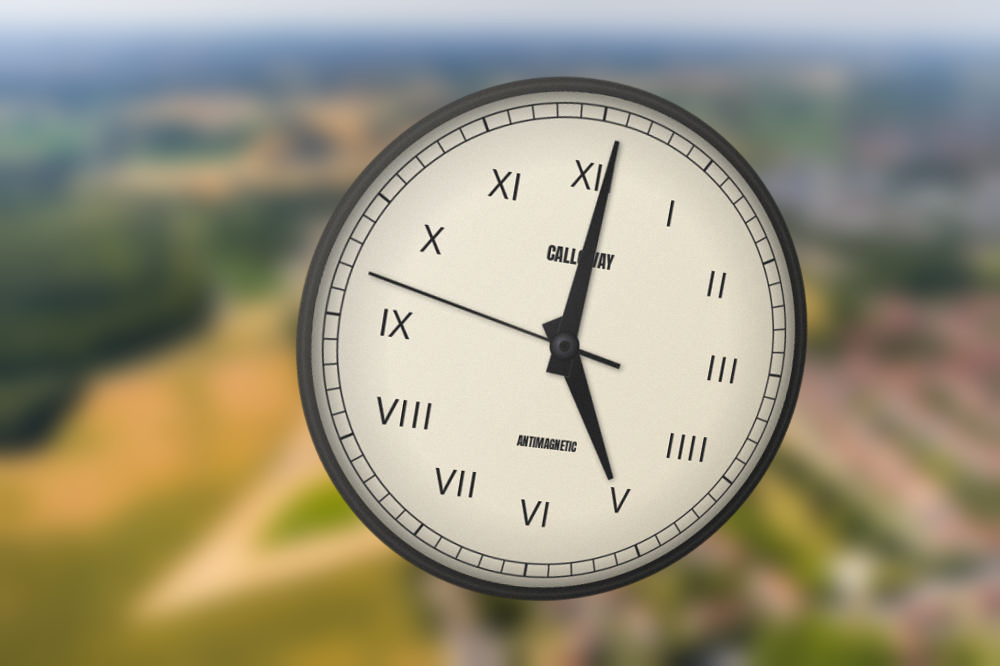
{"hour": 5, "minute": 0, "second": 47}
